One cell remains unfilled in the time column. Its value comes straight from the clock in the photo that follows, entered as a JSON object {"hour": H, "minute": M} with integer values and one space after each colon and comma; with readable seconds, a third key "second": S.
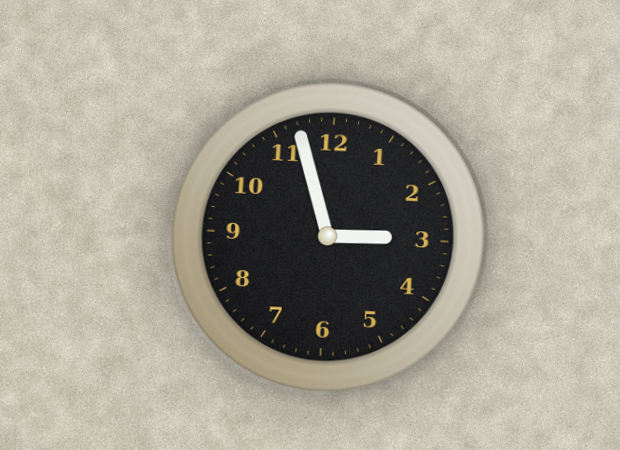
{"hour": 2, "minute": 57}
